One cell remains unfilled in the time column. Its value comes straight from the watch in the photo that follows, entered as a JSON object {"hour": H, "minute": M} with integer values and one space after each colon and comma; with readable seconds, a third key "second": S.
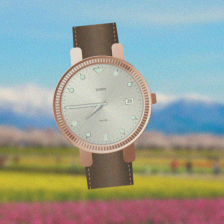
{"hour": 7, "minute": 45}
